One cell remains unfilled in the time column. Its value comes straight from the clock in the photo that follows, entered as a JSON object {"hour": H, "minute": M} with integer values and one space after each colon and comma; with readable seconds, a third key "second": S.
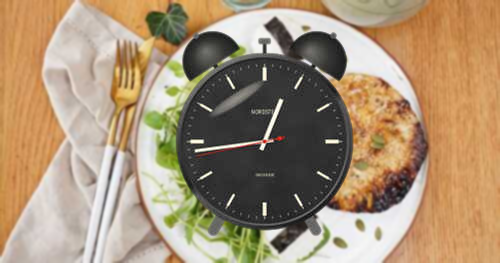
{"hour": 12, "minute": 43, "second": 43}
